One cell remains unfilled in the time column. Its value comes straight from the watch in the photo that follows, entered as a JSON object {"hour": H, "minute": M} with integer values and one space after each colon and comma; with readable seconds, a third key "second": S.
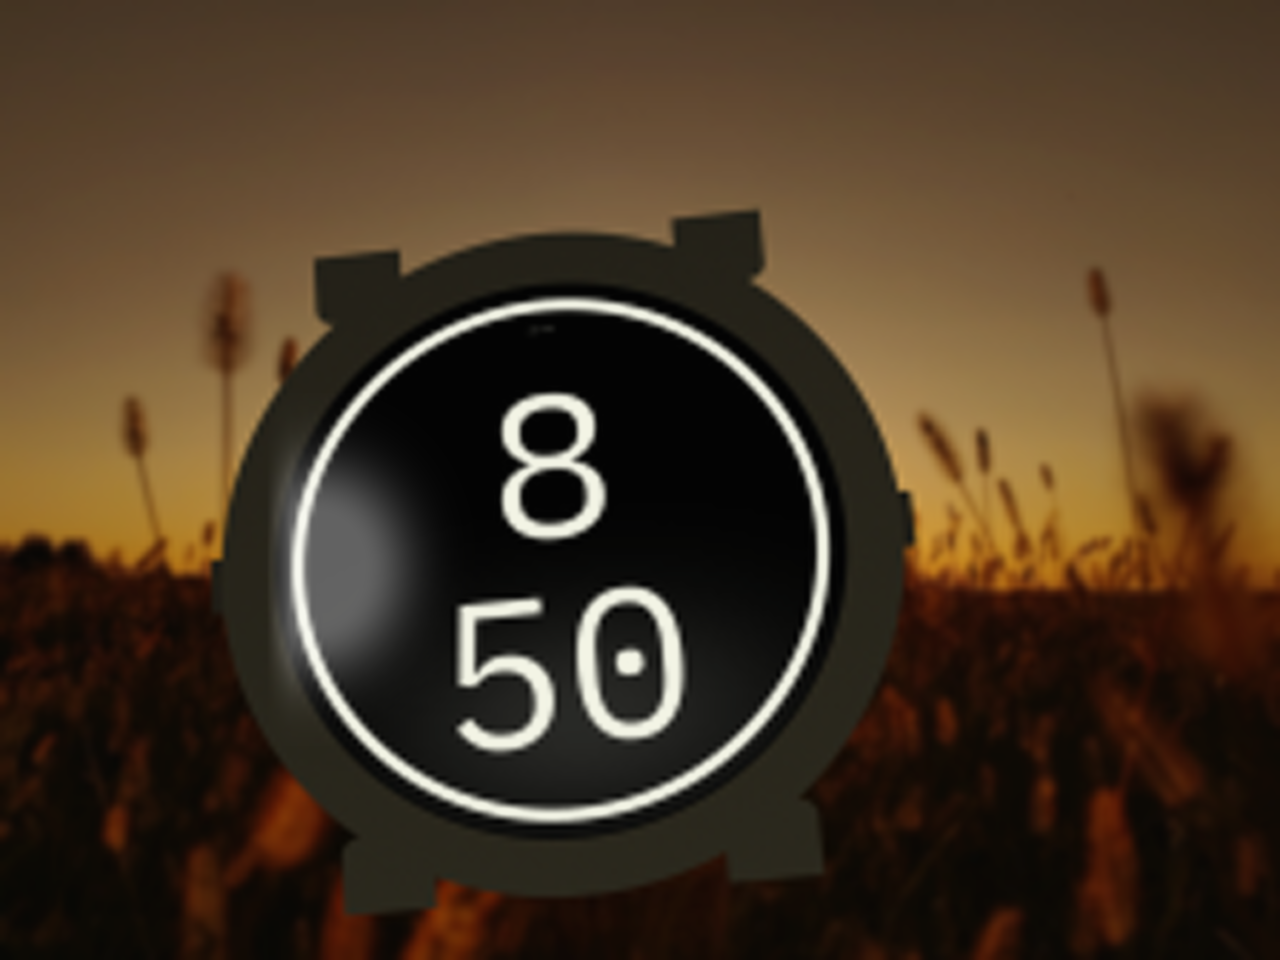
{"hour": 8, "minute": 50}
